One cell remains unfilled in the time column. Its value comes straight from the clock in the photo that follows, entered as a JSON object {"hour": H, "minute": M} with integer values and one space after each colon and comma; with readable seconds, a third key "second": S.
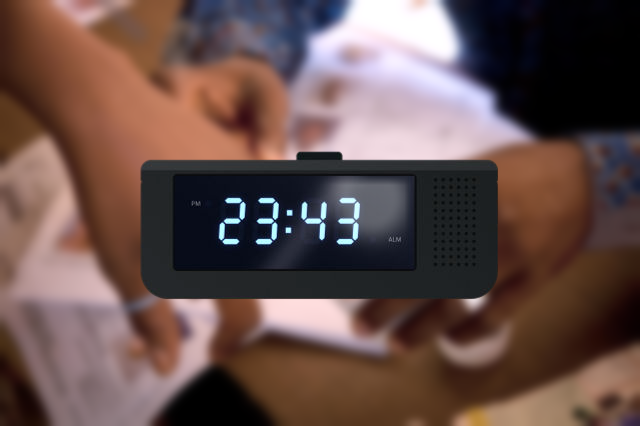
{"hour": 23, "minute": 43}
